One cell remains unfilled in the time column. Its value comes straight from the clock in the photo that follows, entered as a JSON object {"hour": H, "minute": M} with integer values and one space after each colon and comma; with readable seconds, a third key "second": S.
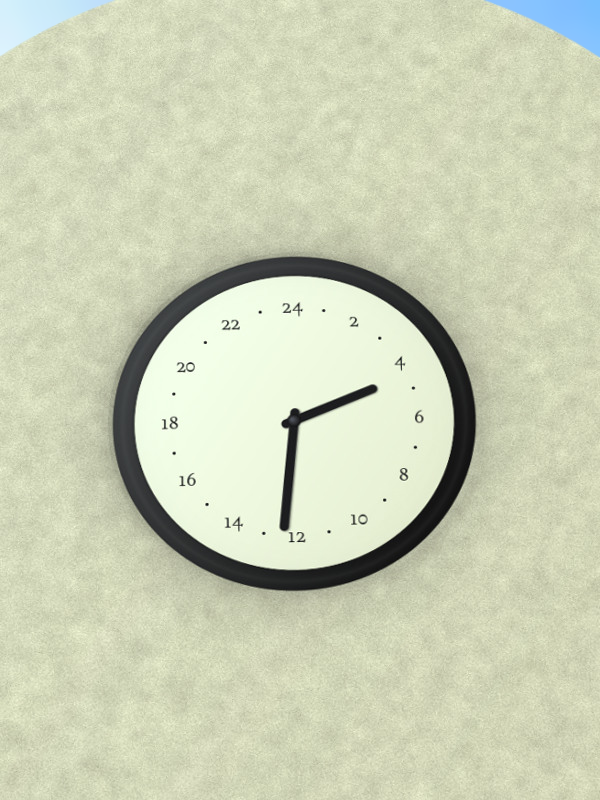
{"hour": 4, "minute": 31}
